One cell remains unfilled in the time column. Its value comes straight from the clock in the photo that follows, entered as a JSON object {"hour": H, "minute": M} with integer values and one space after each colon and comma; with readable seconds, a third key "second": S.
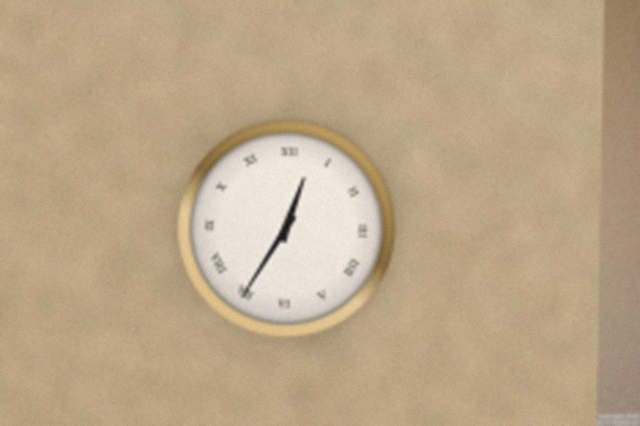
{"hour": 12, "minute": 35}
